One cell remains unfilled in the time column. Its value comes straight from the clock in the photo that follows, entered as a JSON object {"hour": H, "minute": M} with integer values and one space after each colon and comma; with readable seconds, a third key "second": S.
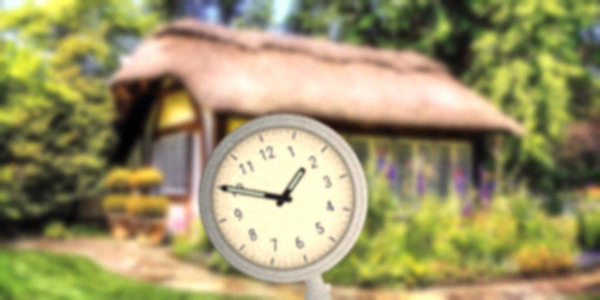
{"hour": 1, "minute": 50}
